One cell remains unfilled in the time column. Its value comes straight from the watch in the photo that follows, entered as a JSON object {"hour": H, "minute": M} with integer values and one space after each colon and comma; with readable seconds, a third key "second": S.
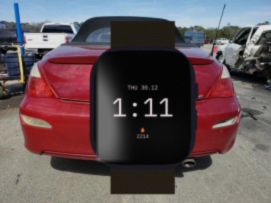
{"hour": 1, "minute": 11}
